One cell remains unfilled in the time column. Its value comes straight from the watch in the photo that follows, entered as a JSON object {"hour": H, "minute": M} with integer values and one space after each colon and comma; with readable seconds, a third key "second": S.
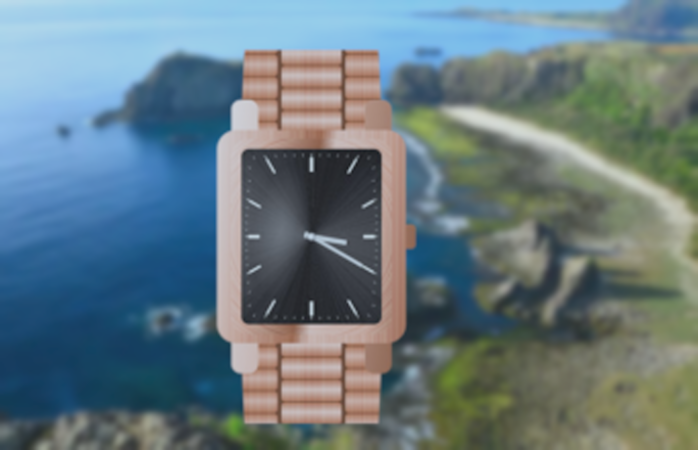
{"hour": 3, "minute": 20}
